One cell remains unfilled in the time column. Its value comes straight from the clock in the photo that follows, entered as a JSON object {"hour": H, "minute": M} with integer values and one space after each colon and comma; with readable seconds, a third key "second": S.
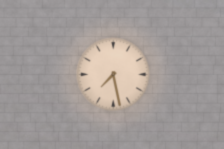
{"hour": 7, "minute": 28}
